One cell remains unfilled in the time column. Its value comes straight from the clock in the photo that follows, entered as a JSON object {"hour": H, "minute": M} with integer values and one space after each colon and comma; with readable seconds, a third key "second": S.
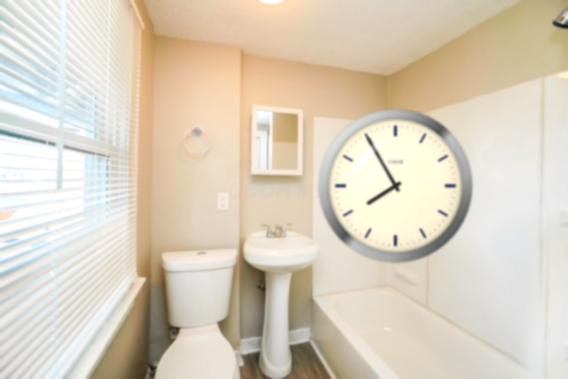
{"hour": 7, "minute": 55}
